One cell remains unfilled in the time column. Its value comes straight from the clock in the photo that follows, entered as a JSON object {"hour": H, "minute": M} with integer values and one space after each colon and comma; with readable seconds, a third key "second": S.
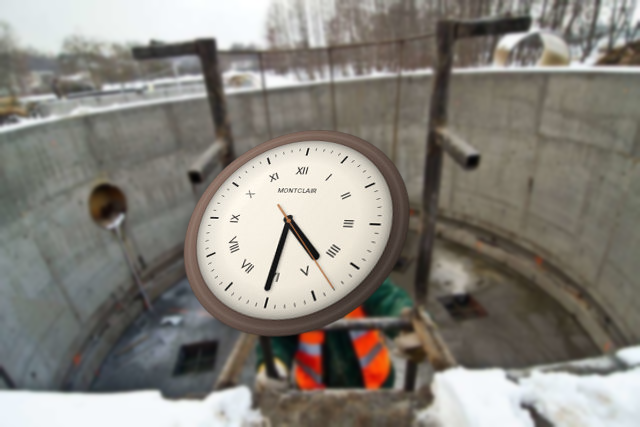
{"hour": 4, "minute": 30, "second": 23}
